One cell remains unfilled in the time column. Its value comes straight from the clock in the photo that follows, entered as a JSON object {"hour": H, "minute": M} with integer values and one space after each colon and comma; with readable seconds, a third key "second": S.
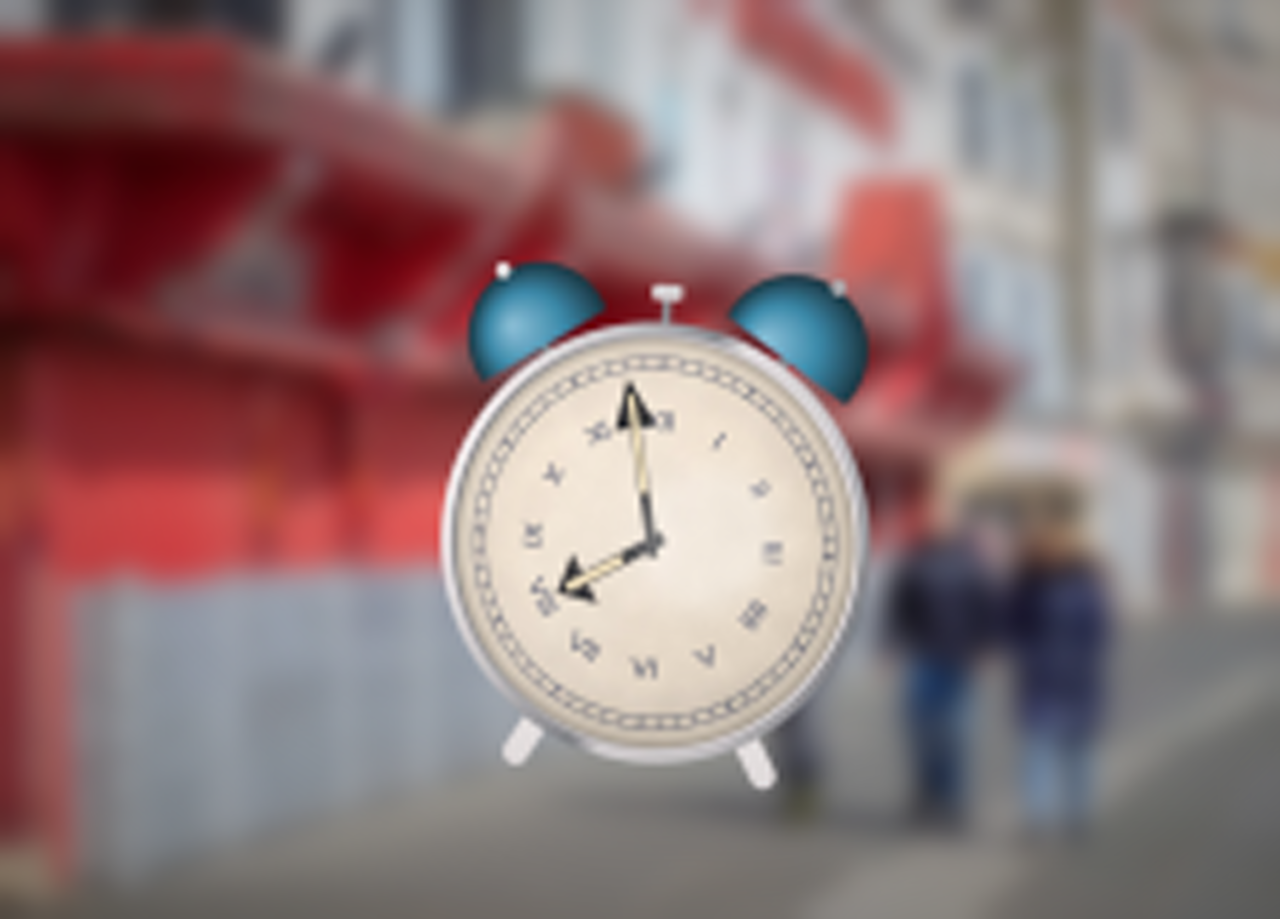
{"hour": 7, "minute": 58}
